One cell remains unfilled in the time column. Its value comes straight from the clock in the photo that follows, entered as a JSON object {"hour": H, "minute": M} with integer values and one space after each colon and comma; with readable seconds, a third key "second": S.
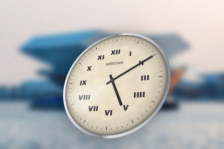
{"hour": 5, "minute": 10}
